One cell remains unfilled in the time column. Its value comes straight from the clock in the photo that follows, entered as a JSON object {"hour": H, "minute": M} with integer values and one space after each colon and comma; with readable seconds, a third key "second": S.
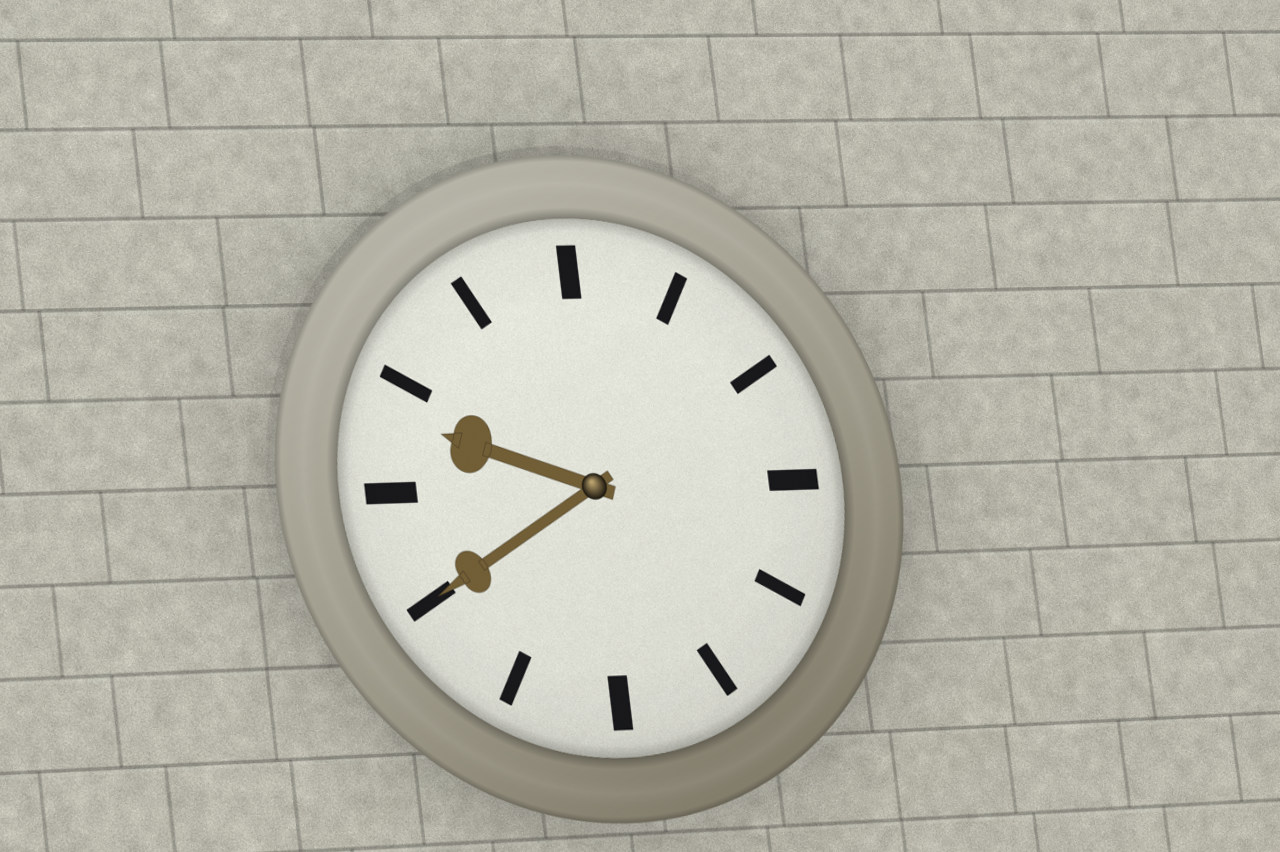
{"hour": 9, "minute": 40}
